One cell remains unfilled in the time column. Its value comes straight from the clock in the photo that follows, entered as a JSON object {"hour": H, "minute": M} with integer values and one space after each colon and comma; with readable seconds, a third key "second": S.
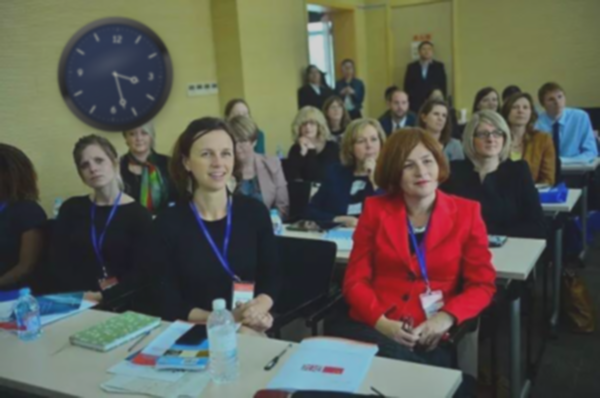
{"hour": 3, "minute": 27}
